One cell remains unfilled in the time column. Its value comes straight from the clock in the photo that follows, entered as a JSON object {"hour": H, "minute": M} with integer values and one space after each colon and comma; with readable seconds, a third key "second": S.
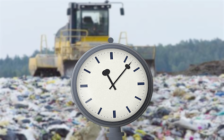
{"hour": 11, "minute": 7}
